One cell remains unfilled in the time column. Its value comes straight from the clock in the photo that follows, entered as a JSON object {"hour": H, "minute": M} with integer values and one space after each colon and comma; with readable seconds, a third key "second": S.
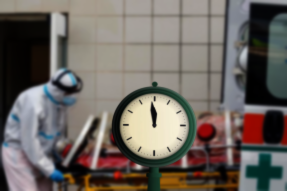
{"hour": 11, "minute": 59}
